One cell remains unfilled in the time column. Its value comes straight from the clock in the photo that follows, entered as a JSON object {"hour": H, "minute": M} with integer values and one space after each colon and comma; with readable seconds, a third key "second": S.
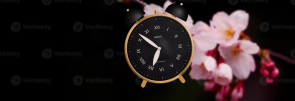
{"hour": 6, "minute": 52}
